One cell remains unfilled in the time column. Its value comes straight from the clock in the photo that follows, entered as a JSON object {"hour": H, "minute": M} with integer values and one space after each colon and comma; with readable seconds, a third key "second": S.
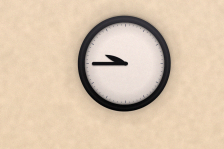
{"hour": 9, "minute": 45}
